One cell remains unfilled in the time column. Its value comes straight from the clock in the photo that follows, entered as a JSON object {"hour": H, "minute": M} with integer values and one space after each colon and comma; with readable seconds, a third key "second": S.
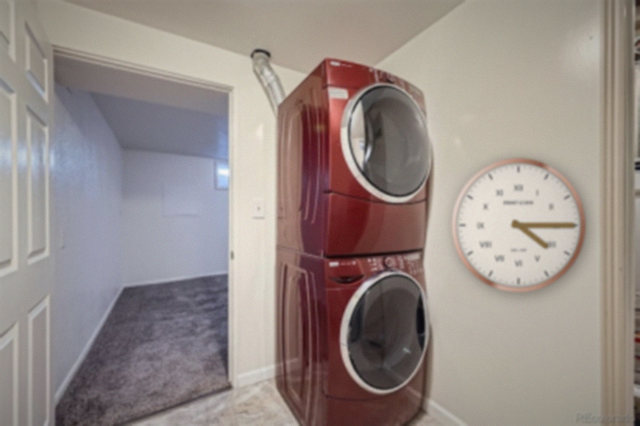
{"hour": 4, "minute": 15}
